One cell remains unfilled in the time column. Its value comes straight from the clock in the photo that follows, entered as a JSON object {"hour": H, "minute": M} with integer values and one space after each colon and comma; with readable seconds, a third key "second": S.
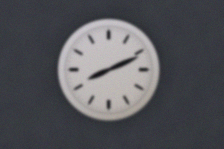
{"hour": 8, "minute": 11}
